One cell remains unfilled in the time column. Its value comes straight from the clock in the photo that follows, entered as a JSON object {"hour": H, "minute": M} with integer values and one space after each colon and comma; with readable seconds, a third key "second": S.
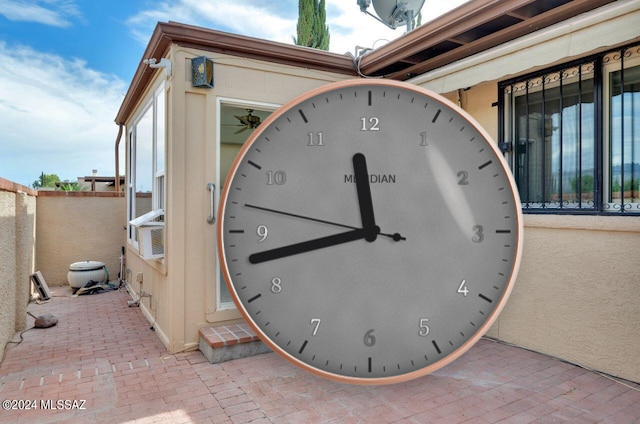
{"hour": 11, "minute": 42, "second": 47}
